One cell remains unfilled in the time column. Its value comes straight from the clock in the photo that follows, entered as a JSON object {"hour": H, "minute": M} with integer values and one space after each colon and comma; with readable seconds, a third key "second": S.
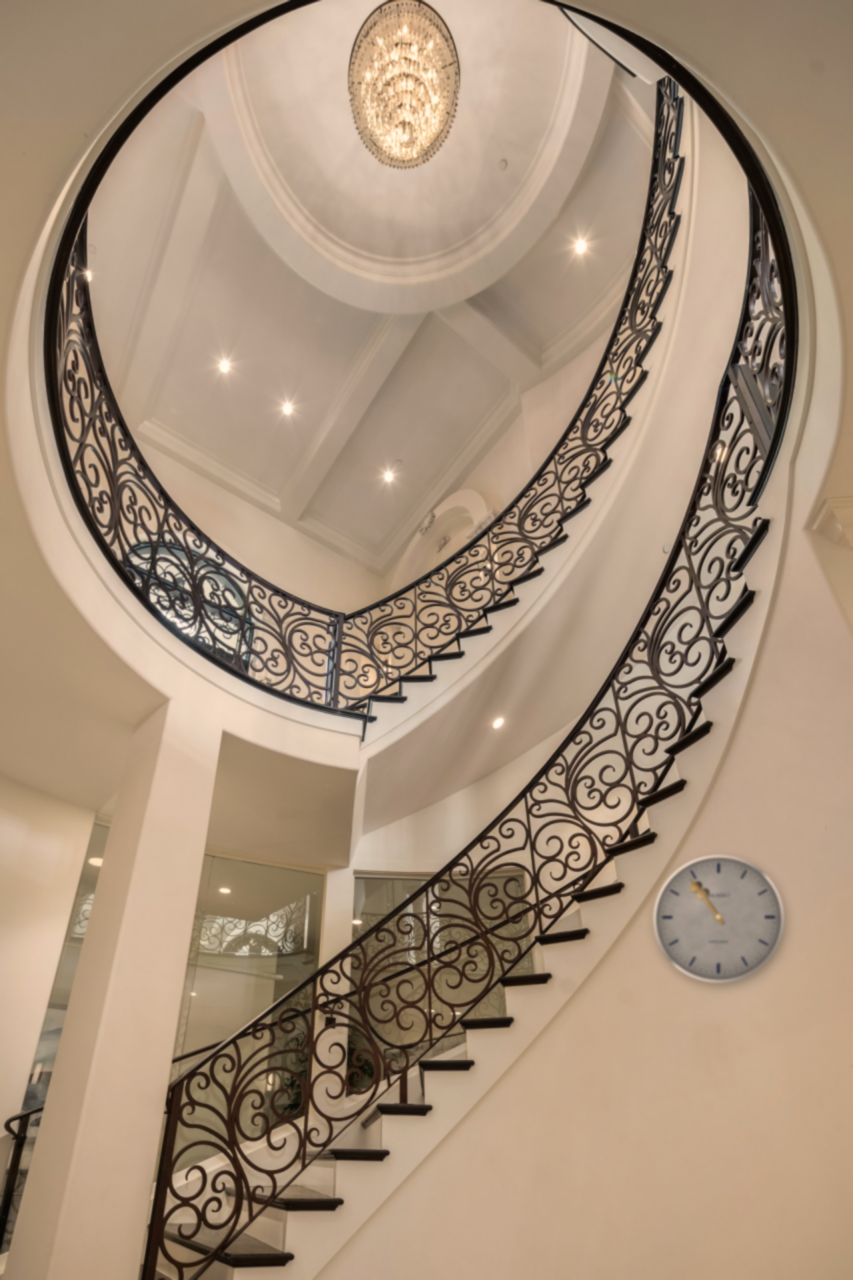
{"hour": 10, "minute": 54}
